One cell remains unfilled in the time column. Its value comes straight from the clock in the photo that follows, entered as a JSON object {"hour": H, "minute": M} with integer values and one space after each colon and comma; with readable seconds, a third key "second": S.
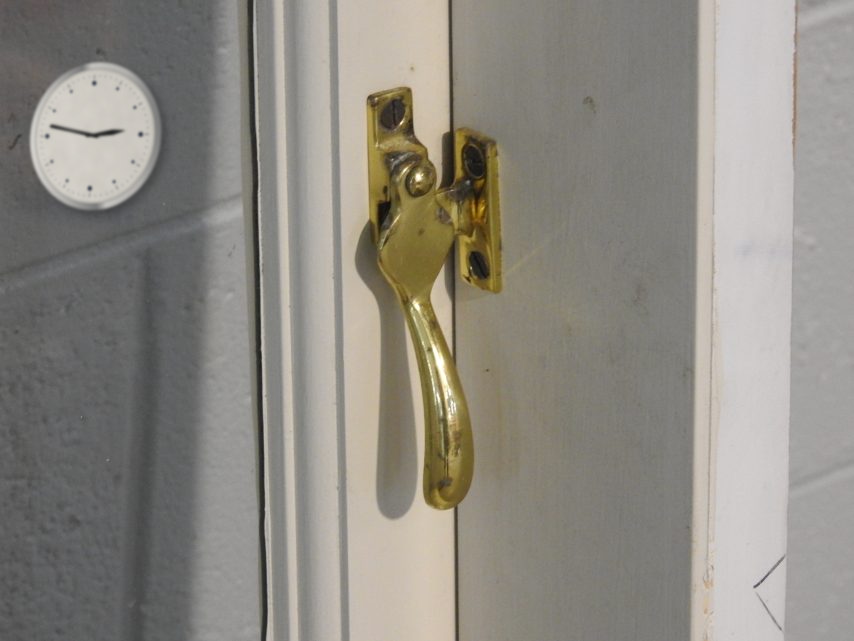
{"hour": 2, "minute": 47}
